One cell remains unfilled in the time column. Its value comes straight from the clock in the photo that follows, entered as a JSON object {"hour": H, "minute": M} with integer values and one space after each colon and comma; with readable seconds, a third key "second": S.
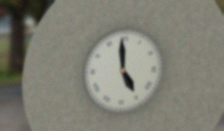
{"hour": 4, "minute": 59}
